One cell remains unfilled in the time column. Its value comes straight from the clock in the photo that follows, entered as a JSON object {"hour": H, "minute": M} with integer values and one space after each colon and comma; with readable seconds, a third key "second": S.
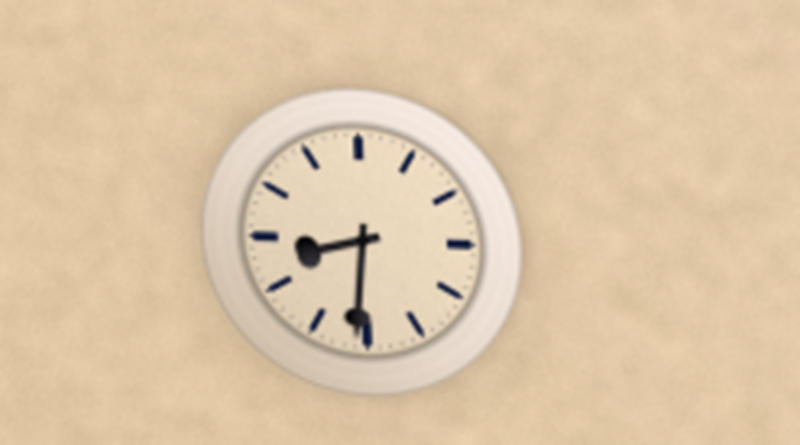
{"hour": 8, "minute": 31}
